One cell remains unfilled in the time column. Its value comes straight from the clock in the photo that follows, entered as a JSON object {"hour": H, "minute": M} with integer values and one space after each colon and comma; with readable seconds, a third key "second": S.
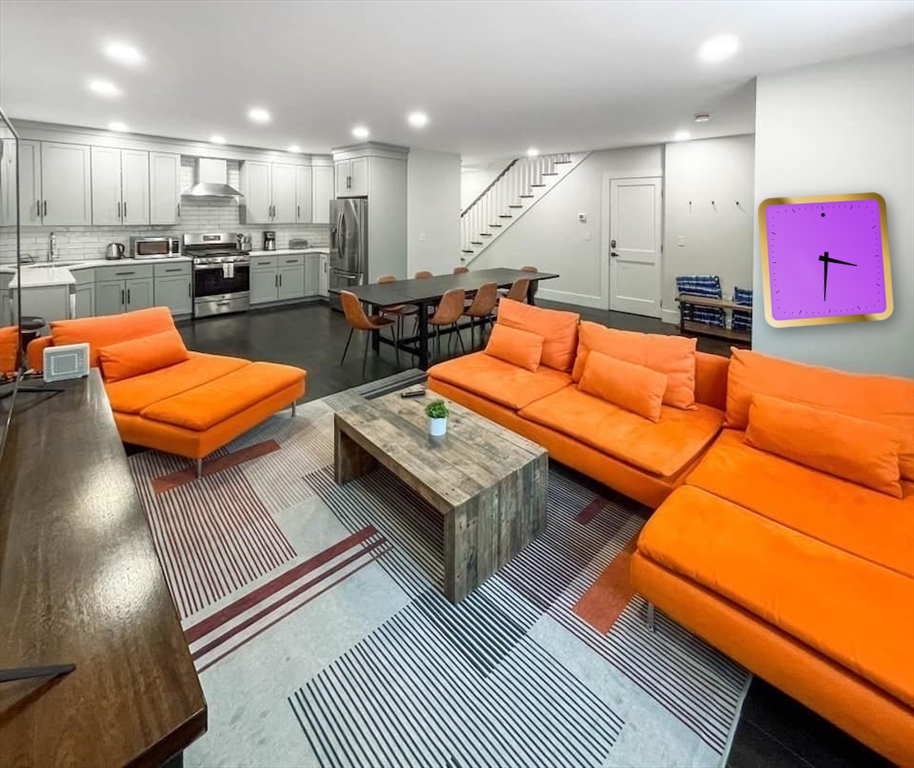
{"hour": 3, "minute": 31}
